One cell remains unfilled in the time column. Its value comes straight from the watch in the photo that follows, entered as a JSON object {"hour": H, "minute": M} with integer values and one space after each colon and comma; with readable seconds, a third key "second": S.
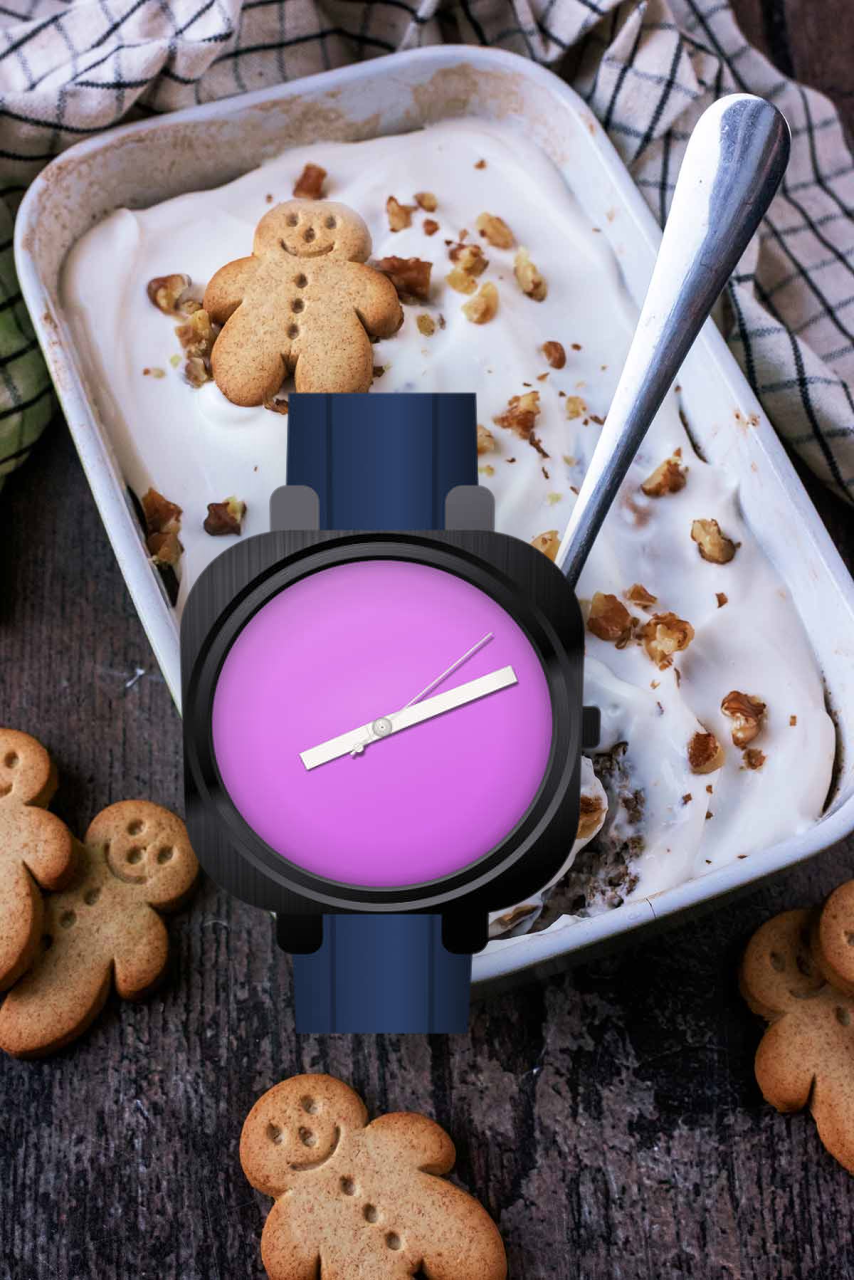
{"hour": 8, "minute": 11, "second": 8}
